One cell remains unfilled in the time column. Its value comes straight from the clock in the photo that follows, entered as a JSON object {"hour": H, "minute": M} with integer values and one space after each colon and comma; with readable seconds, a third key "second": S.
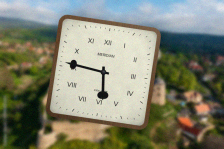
{"hour": 5, "minute": 46}
